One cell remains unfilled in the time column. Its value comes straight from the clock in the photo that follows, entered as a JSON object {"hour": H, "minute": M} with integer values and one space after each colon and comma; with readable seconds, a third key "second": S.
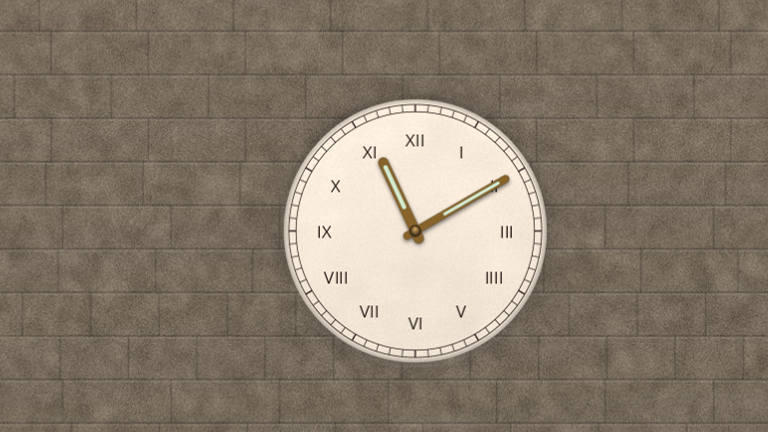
{"hour": 11, "minute": 10}
